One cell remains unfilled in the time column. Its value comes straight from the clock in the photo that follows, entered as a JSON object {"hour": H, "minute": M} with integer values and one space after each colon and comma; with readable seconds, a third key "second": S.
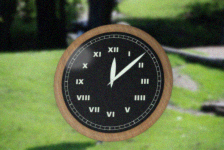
{"hour": 12, "minute": 8}
